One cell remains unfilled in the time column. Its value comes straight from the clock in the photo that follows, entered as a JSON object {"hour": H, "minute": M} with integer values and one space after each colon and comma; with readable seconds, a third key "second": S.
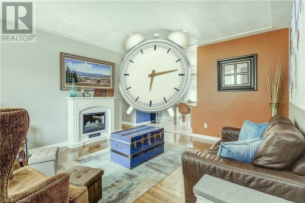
{"hour": 6, "minute": 13}
